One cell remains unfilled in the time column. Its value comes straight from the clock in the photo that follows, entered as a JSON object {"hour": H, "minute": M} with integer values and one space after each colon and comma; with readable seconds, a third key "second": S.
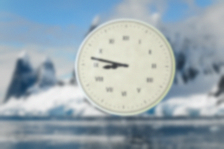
{"hour": 8, "minute": 47}
